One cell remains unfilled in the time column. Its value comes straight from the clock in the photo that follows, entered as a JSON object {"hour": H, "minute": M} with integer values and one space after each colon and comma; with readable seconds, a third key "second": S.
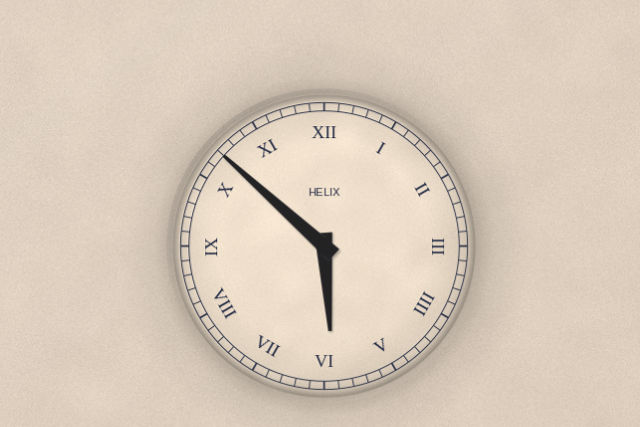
{"hour": 5, "minute": 52}
